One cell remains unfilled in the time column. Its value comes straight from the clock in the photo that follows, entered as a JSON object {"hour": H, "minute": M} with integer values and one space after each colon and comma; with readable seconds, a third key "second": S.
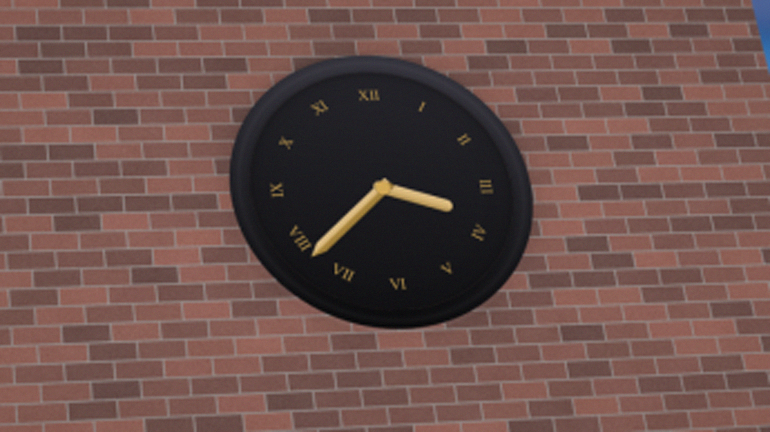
{"hour": 3, "minute": 38}
